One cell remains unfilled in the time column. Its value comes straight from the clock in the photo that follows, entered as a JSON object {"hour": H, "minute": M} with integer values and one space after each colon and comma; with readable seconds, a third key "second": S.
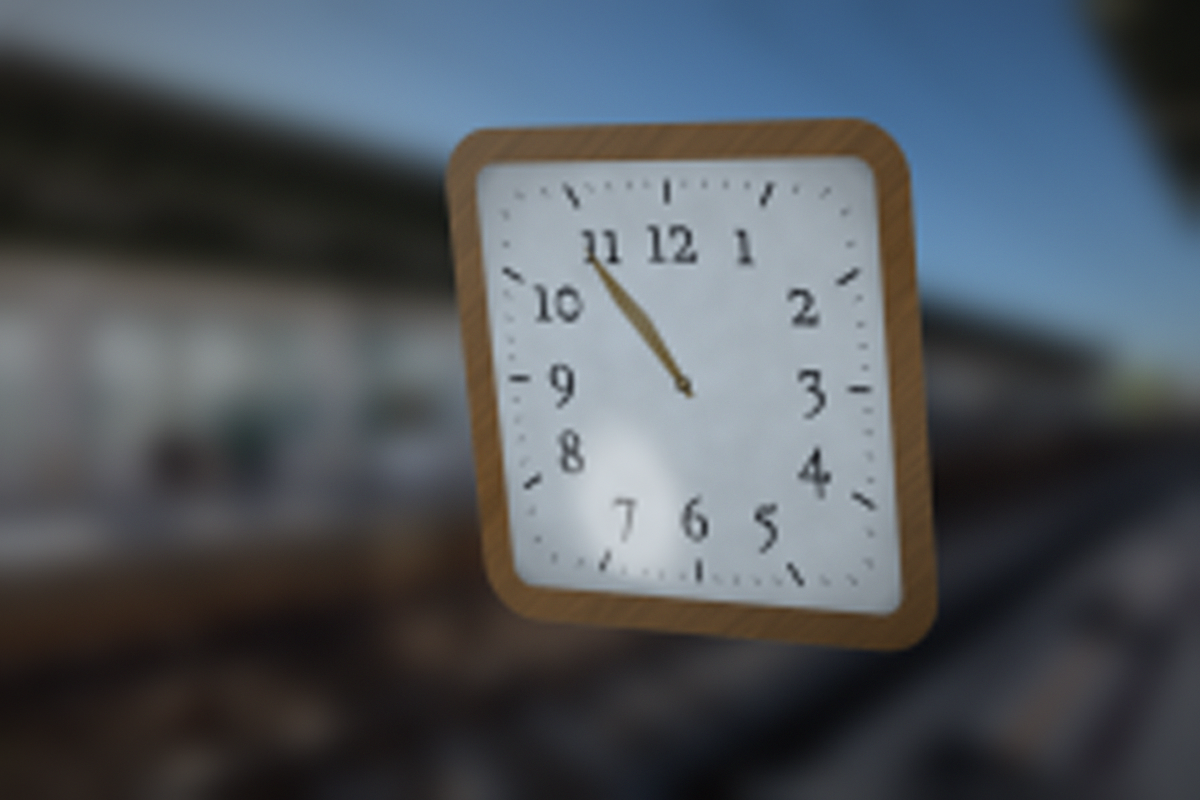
{"hour": 10, "minute": 54}
